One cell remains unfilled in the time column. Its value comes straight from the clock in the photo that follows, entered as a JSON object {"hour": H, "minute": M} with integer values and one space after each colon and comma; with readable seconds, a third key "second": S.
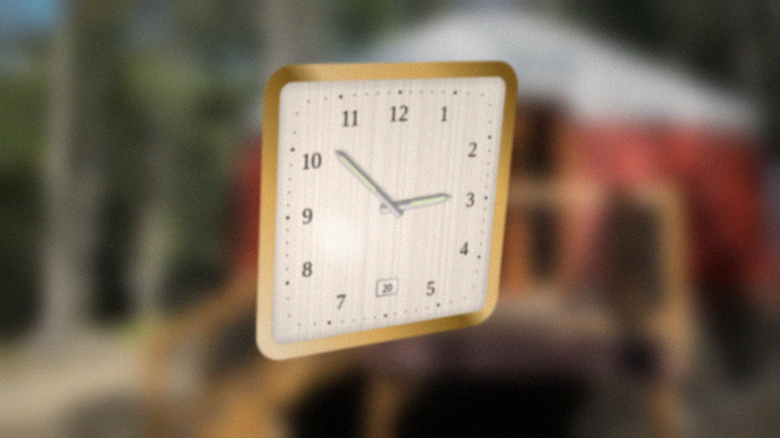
{"hour": 2, "minute": 52}
